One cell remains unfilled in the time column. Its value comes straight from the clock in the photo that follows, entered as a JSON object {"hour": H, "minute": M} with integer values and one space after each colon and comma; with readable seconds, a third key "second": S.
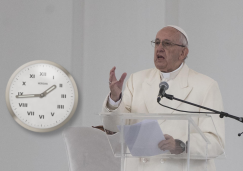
{"hour": 1, "minute": 44}
